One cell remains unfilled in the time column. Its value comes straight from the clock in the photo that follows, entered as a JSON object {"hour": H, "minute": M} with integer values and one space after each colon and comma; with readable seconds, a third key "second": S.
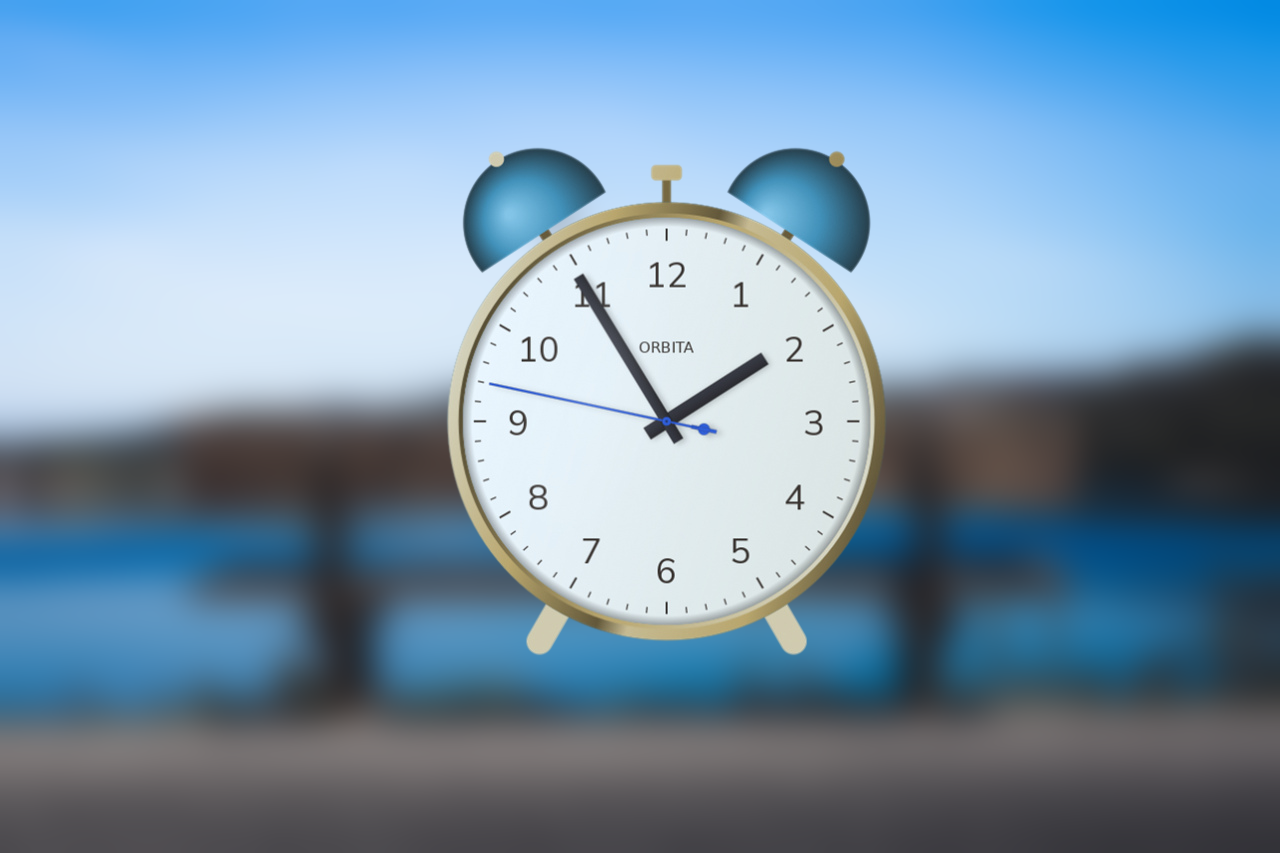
{"hour": 1, "minute": 54, "second": 47}
